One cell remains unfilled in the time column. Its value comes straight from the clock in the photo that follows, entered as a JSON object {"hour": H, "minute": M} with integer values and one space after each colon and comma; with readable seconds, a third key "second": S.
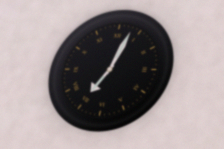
{"hour": 7, "minute": 3}
